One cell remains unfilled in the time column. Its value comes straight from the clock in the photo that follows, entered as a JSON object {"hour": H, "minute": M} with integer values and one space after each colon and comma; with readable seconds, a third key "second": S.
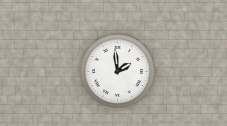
{"hour": 1, "minute": 59}
